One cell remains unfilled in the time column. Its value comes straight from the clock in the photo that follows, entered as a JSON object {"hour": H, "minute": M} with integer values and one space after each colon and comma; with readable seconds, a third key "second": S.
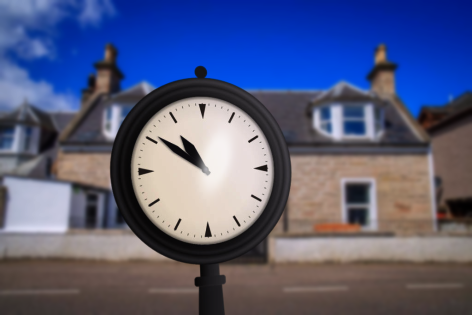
{"hour": 10, "minute": 51}
